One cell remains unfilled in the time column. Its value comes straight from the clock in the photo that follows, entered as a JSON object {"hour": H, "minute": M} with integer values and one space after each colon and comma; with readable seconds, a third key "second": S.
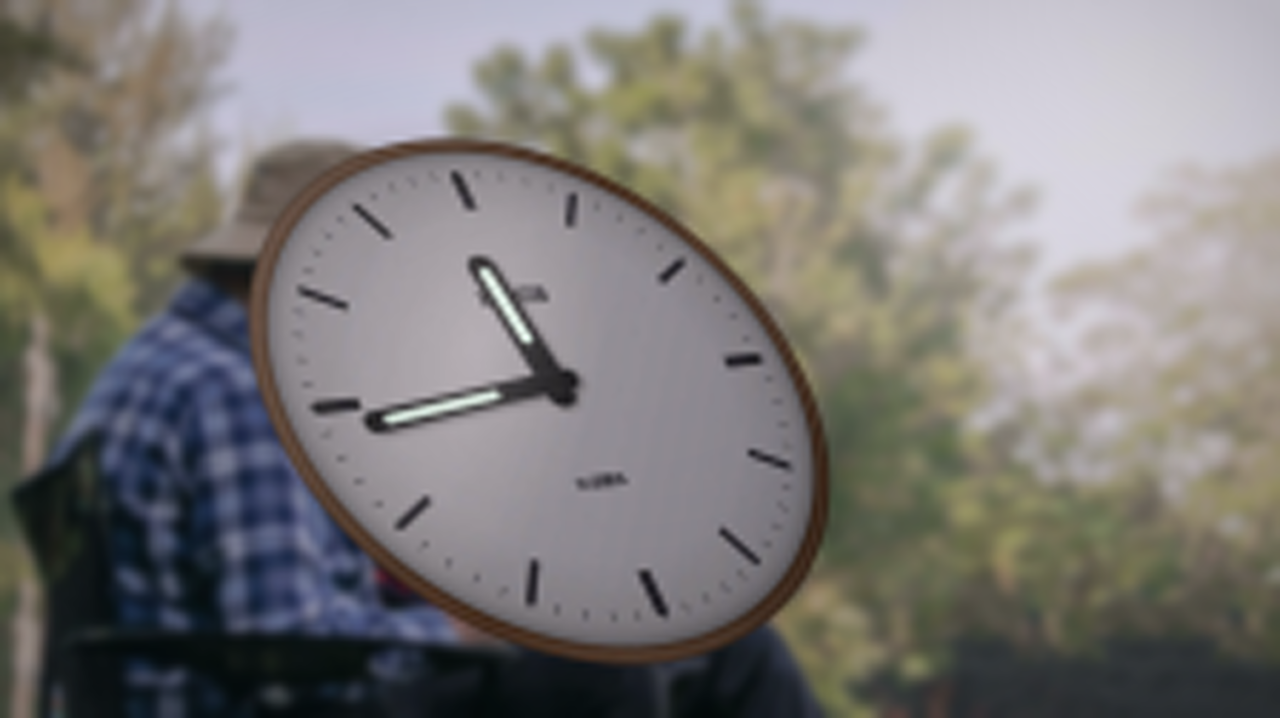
{"hour": 11, "minute": 44}
